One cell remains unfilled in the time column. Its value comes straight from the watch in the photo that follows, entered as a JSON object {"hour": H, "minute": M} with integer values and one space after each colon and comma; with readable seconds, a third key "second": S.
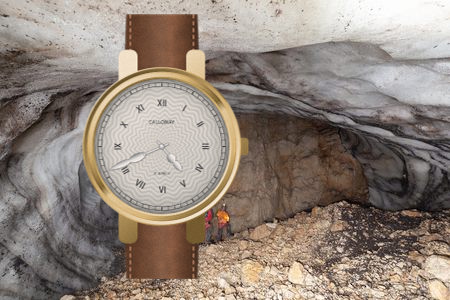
{"hour": 4, "minute": 41}
